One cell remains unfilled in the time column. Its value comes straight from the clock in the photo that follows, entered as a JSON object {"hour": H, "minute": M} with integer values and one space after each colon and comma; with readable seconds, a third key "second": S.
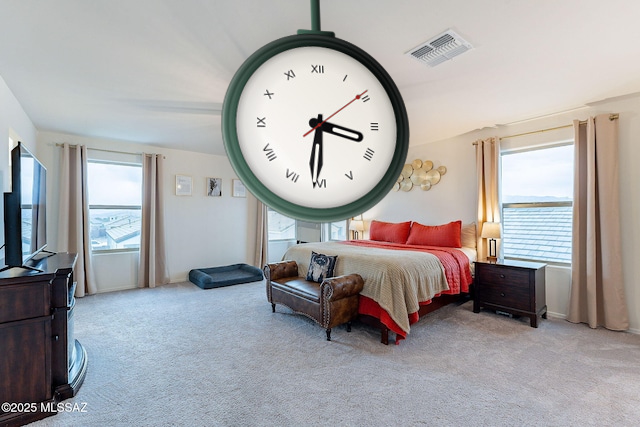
{"hour": 3, "minute": 31, "second": 9}
